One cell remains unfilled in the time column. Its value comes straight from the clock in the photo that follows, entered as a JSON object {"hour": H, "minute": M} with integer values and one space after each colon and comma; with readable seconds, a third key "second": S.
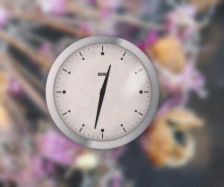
{"hour": 12, "minute": 32}
